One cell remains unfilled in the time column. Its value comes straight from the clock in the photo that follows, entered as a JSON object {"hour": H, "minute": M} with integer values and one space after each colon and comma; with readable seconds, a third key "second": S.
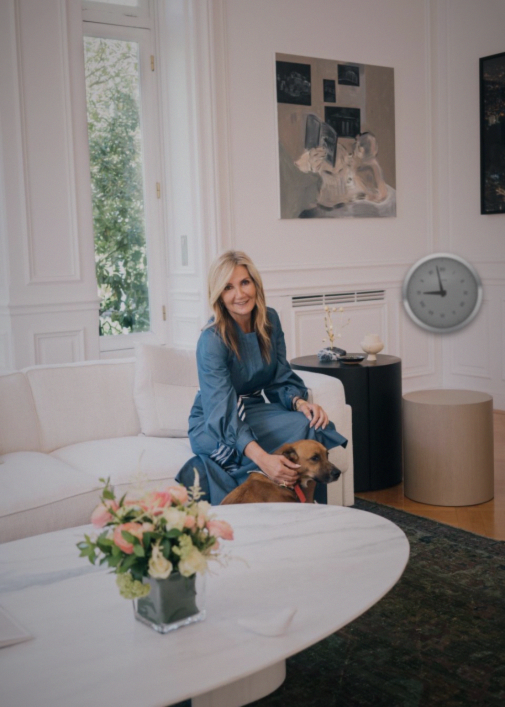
{"hour": 8, "minute": 58}
